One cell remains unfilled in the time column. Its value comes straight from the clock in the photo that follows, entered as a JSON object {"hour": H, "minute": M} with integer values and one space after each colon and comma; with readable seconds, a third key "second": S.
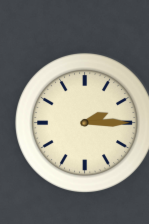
{"hour": 2, "minute": 15}
